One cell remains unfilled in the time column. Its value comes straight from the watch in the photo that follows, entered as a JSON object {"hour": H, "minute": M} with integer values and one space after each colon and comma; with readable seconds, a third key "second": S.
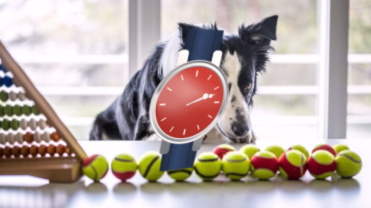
{"hour": 2, "minute": 12}
